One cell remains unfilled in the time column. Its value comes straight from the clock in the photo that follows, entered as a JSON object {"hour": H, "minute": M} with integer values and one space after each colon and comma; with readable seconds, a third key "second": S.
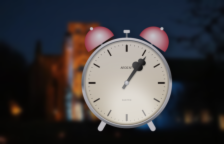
{"hour": 1, "minute": 6}
